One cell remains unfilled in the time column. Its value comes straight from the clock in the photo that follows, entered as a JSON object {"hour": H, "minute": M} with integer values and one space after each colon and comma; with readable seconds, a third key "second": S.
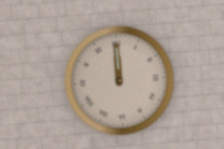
{"hour": 12, "minute": 0}
